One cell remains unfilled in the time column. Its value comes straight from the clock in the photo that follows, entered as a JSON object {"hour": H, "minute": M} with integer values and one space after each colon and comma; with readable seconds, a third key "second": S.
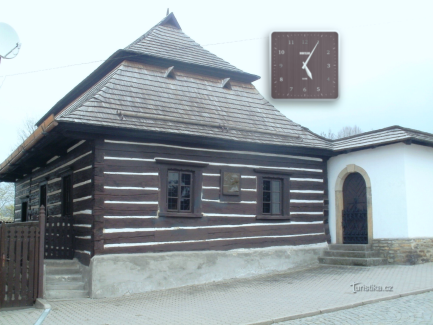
{"hour": 5, "minute": 5}
